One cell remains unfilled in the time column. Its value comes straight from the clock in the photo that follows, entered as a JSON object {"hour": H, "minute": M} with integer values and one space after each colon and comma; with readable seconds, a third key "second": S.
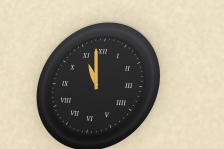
{"hour": 10, "minute": 58}
